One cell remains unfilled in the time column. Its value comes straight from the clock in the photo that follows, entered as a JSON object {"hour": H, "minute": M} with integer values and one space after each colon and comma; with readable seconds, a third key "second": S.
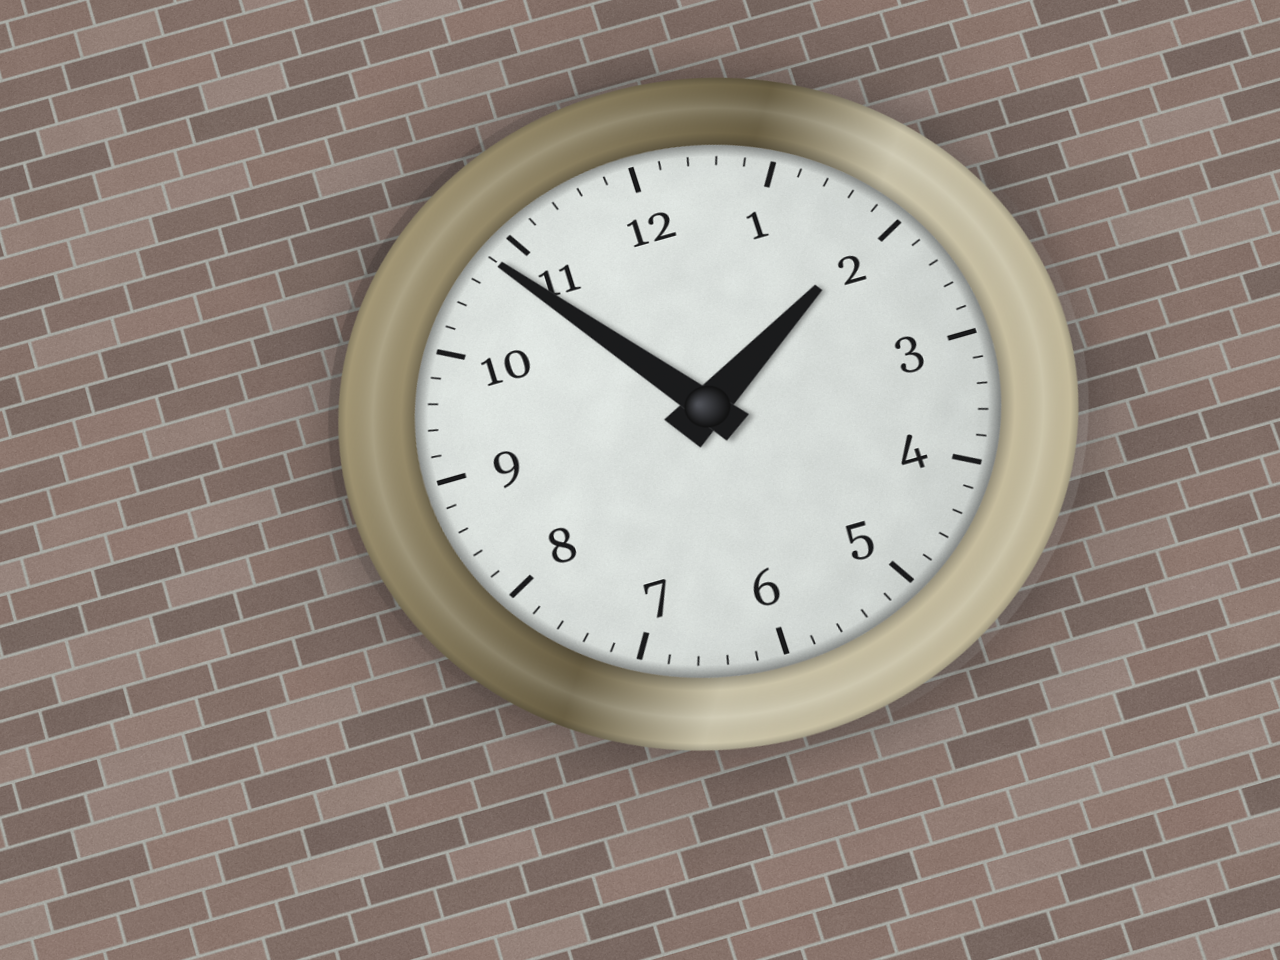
{"hour": 1, "minute": 54}
